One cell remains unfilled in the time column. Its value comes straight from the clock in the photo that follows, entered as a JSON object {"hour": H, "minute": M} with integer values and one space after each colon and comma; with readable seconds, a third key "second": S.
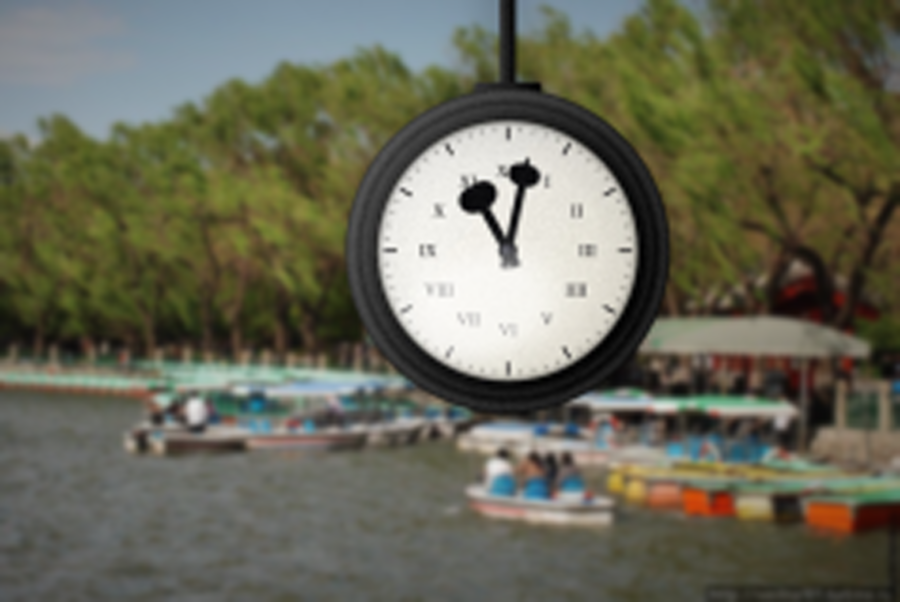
{"hour": 11, "minute": 2}
